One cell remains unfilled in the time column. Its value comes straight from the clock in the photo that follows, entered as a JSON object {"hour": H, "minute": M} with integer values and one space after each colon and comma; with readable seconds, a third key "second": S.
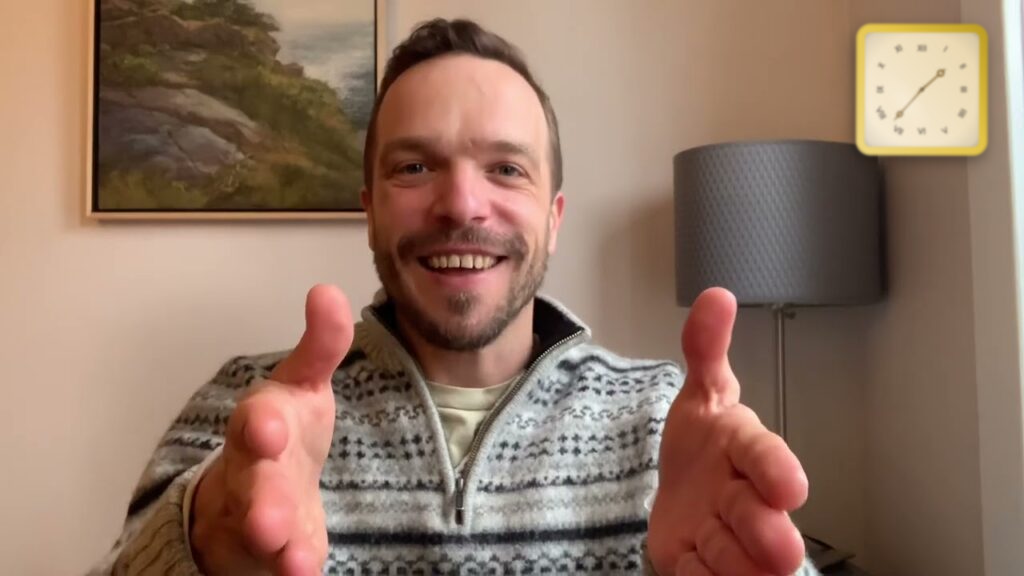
{"hour": 1, "minute": 37}
